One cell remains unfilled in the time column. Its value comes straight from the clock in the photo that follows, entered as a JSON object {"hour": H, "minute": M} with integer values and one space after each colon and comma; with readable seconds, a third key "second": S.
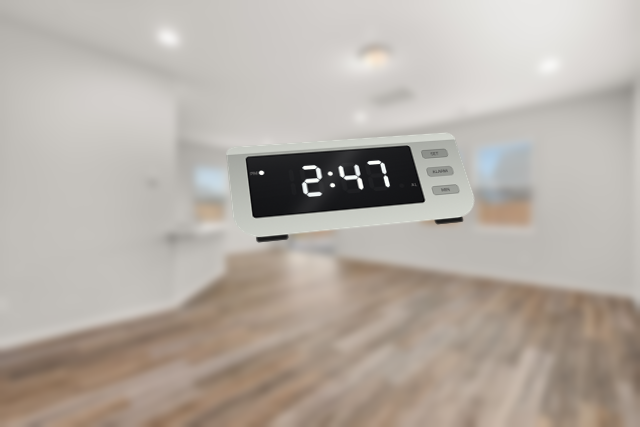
{"hour": 2, "minute": 47}
